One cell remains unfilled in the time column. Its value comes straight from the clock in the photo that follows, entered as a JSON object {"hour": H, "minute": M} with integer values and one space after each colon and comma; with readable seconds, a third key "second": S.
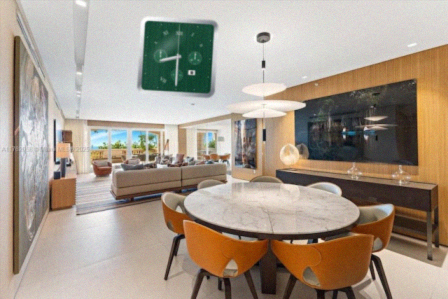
{"hour": 8, "minute": 30}
